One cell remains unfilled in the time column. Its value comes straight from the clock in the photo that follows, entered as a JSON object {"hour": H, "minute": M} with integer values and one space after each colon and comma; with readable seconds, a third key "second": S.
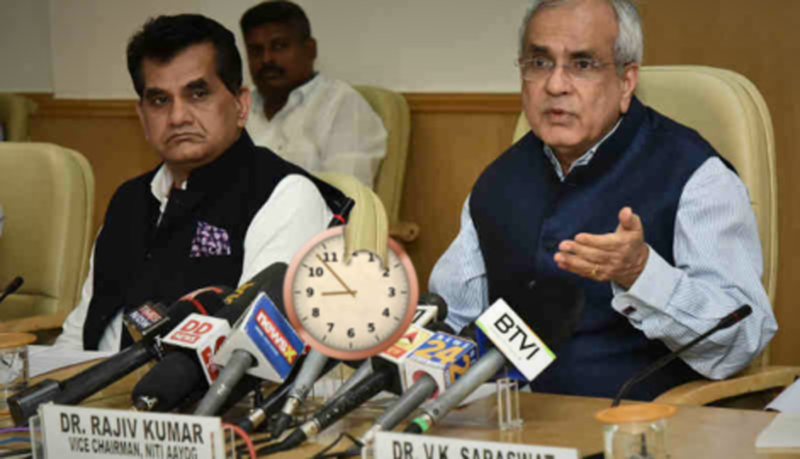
{"hour": 8, "minute": 53}
